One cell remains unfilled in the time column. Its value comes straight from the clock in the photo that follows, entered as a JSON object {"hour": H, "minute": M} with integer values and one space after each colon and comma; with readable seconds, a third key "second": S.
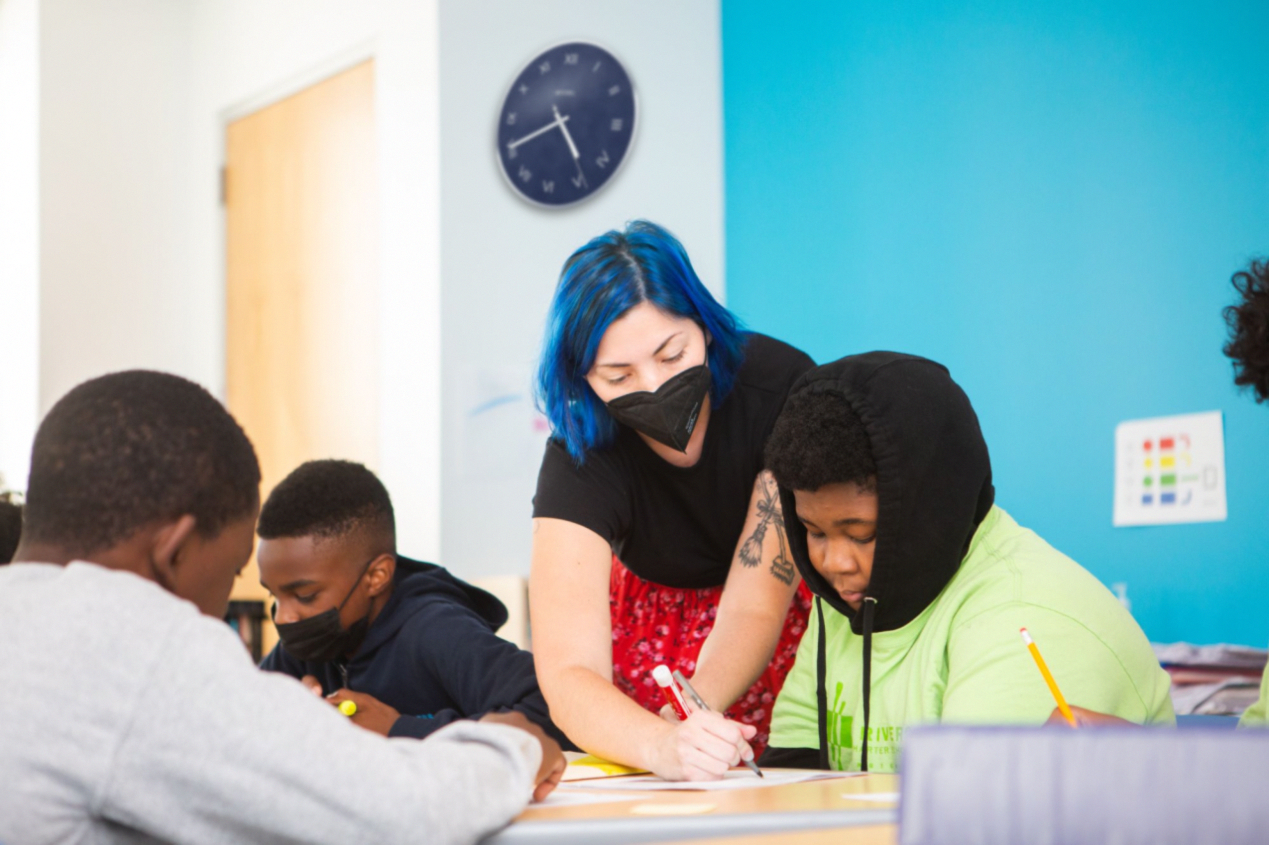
{"hour": 4, "minute": 40, "second": 24}
